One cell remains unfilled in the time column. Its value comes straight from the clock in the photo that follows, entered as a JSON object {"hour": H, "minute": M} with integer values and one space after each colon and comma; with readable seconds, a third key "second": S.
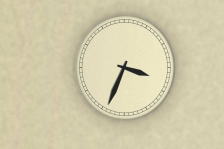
{"hour": 3, "minute": 34}
